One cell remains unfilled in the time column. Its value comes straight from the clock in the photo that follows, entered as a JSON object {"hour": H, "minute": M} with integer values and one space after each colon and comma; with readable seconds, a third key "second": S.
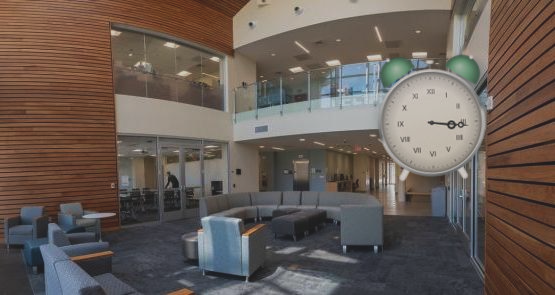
{"hour": 3, "minute": 16}
